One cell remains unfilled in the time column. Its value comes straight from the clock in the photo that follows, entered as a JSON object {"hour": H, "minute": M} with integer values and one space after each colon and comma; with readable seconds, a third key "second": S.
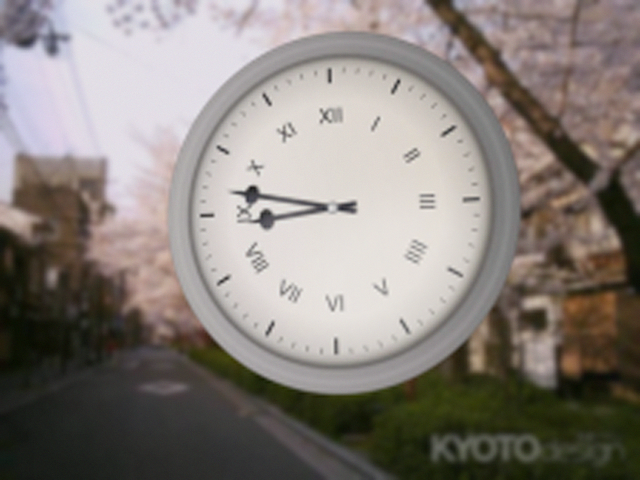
{"hour": 8, "minute": 47}
